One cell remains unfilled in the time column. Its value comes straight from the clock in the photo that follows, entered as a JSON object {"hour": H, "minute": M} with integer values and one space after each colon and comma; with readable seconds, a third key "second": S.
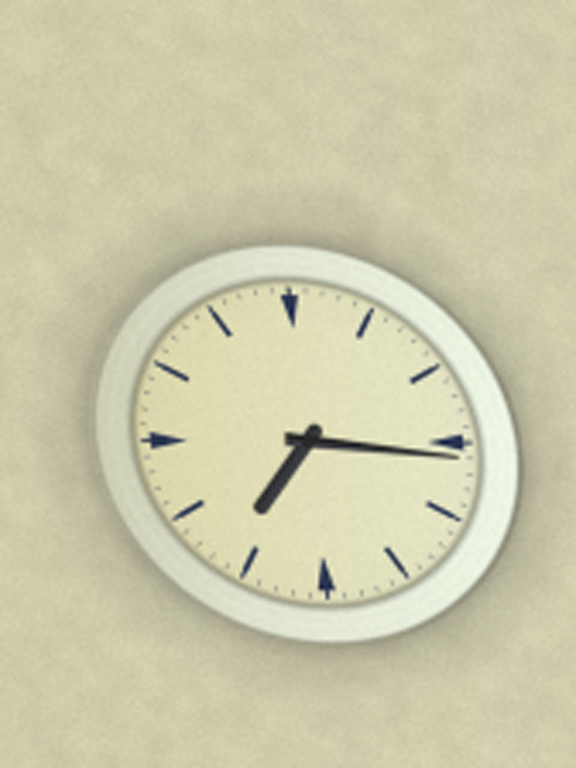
{"hour": 7, "minute": 16}
